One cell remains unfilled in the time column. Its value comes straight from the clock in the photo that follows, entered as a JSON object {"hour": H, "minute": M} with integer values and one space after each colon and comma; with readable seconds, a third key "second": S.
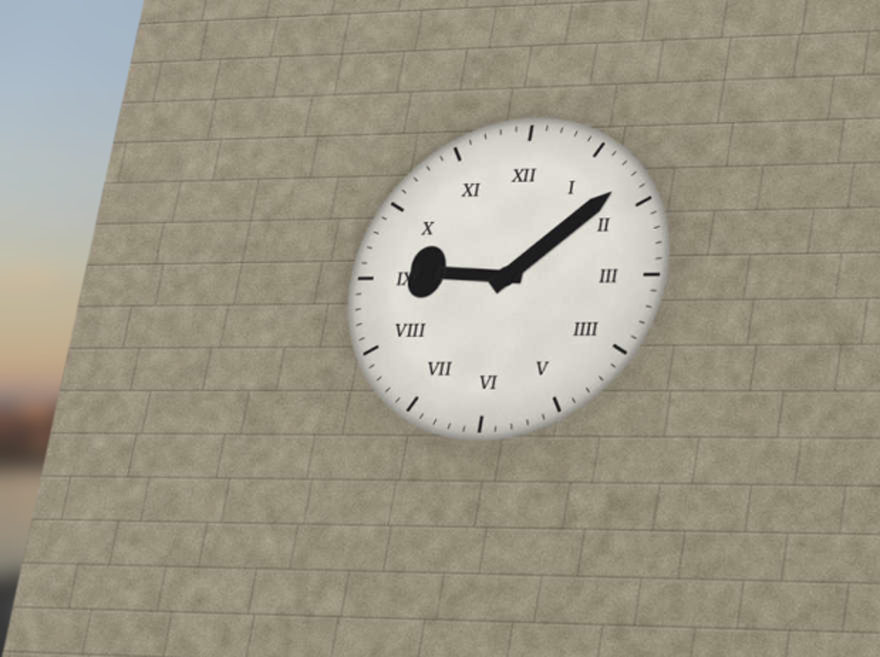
{"hour": 9, "minute": 8}
